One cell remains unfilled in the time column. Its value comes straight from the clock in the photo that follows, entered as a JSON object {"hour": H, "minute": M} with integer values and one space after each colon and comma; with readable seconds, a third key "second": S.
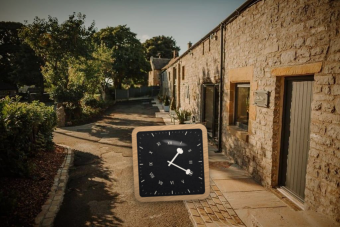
{"hour": 1, "minute": 20}
